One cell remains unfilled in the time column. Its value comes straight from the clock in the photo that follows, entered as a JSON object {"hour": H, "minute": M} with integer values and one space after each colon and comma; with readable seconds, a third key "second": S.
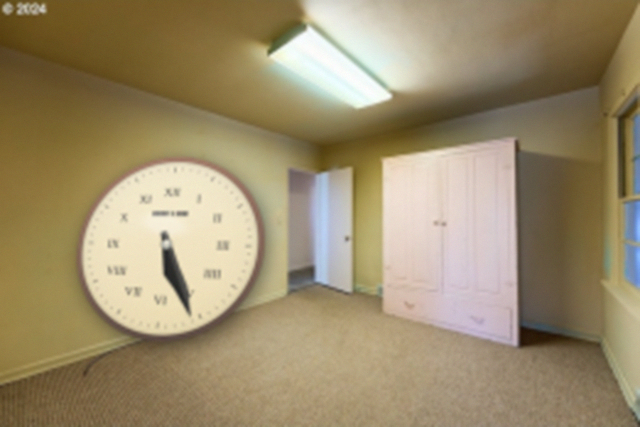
{"hour": 5, "minute": 26}
